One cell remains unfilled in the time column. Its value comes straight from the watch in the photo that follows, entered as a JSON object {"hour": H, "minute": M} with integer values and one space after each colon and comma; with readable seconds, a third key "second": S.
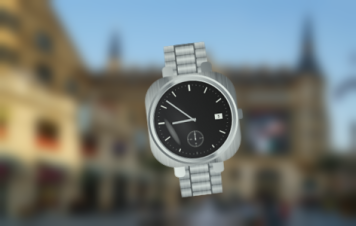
{"hour": 8, "minute": 52}
